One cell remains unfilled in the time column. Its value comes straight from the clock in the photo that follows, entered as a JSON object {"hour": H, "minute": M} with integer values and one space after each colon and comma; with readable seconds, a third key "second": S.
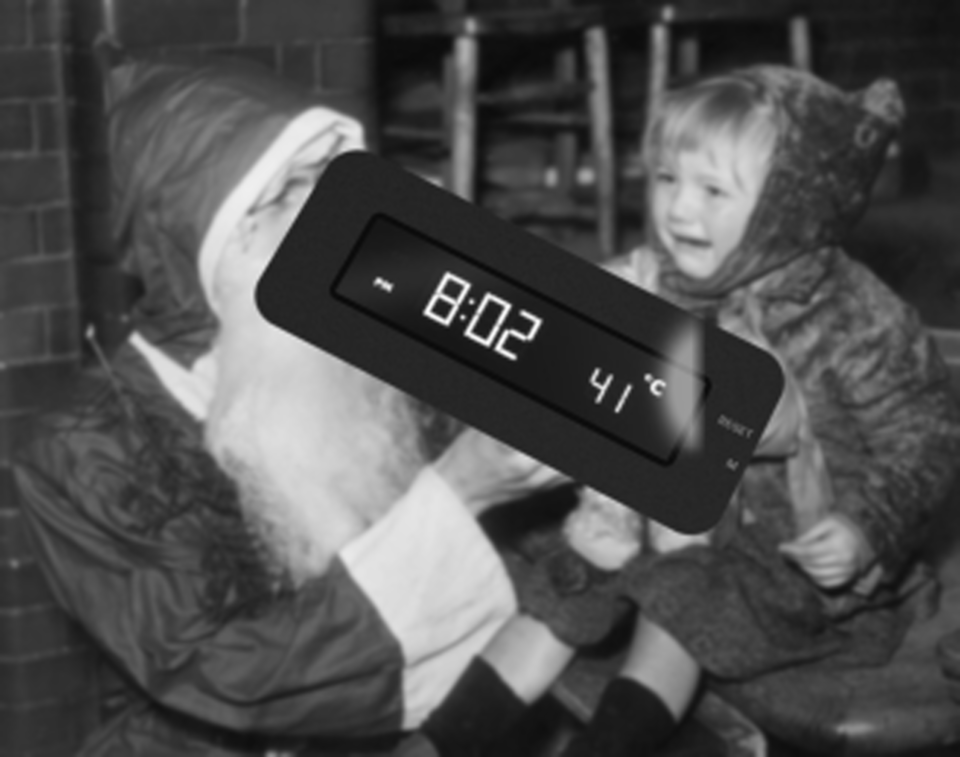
{"hour": 8, "minute": 2}
